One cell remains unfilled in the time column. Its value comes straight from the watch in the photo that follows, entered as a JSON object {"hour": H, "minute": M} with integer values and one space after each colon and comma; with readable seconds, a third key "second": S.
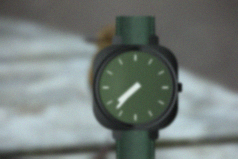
{"hour": 7, "minute": 37}
